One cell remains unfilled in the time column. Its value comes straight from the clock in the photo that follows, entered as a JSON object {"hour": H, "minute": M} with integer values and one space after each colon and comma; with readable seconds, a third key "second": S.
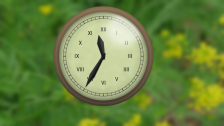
{"hour": 11, "minute": 35}
